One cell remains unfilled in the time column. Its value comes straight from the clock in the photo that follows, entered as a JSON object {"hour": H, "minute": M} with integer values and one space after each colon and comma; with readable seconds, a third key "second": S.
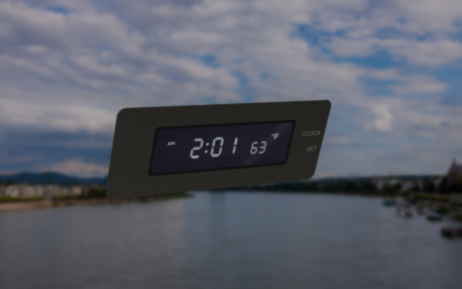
{"hour": 2, "minute": 1}
